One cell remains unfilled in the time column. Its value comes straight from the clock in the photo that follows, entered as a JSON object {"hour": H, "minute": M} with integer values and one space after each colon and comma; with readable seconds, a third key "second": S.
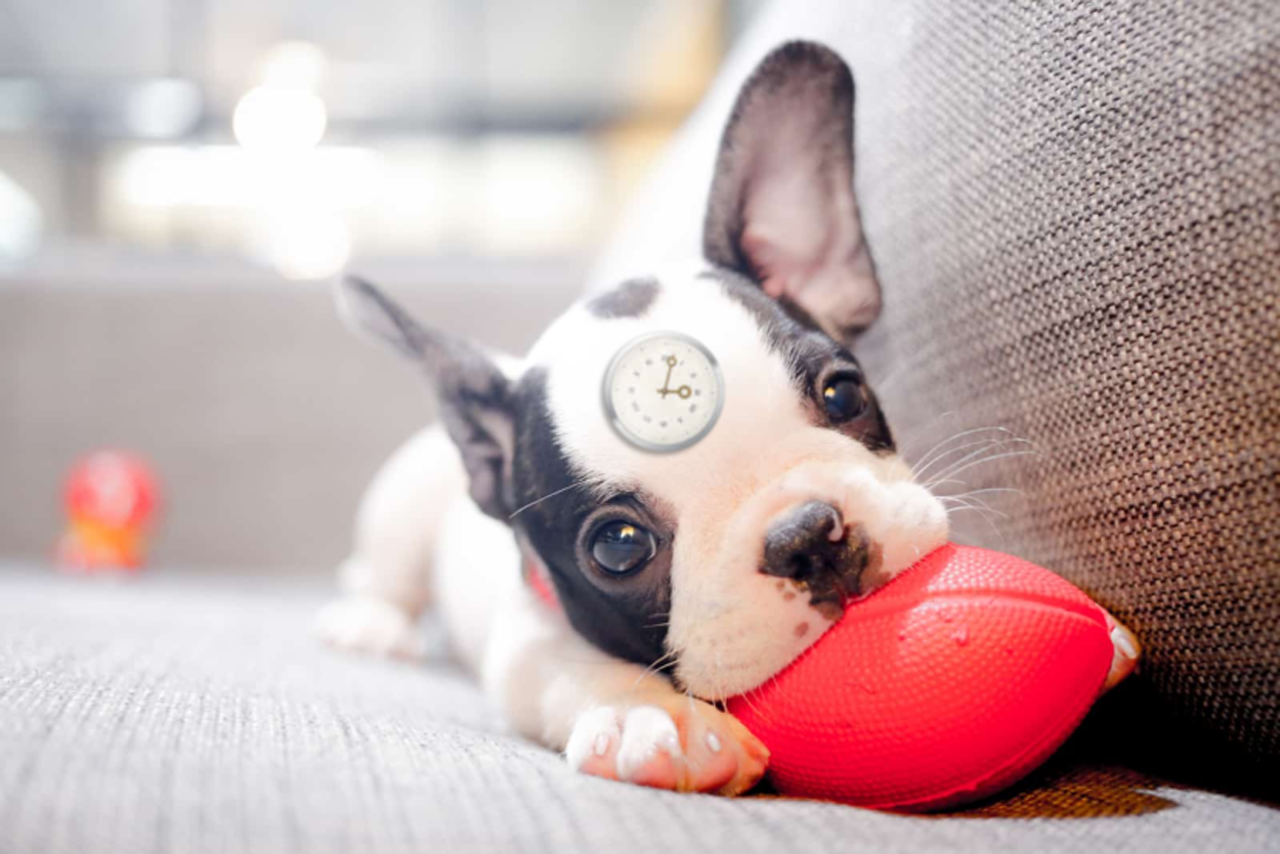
{"hour": 3, "minute": 2}
